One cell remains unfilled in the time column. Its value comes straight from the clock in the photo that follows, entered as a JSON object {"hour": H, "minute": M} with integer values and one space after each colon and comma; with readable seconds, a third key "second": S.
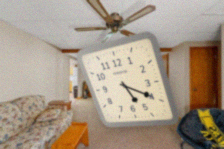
{"hour": 5, "minute": 20}
